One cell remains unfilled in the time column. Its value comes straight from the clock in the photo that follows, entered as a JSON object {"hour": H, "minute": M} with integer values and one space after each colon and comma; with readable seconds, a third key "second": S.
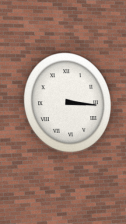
{"hour": 3, "minute": 16}
